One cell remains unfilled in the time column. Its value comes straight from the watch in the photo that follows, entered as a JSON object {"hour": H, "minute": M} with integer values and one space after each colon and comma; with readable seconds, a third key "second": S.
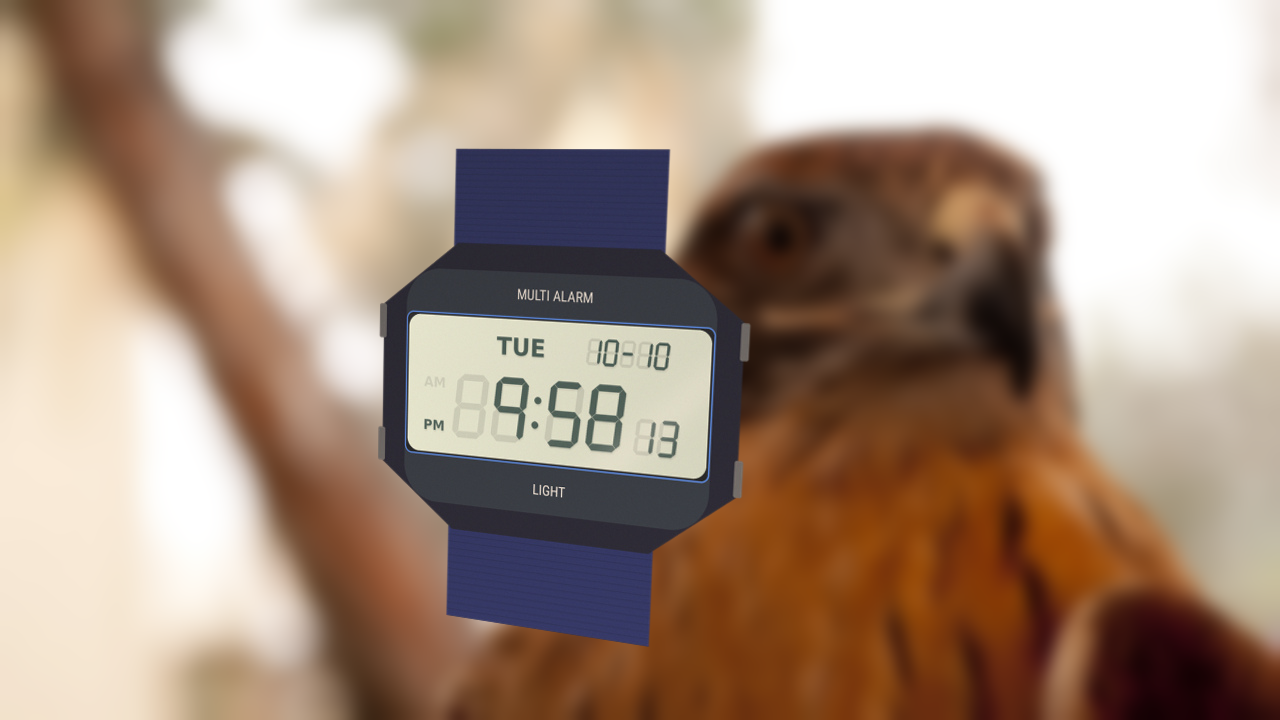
{"hour": 9, "minute": 58, "second": 13}
